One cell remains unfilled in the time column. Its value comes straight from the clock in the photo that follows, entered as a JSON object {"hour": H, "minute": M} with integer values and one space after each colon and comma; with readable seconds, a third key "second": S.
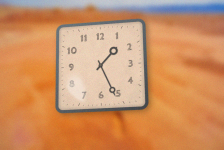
{"hour": 1, "minute": 26}
